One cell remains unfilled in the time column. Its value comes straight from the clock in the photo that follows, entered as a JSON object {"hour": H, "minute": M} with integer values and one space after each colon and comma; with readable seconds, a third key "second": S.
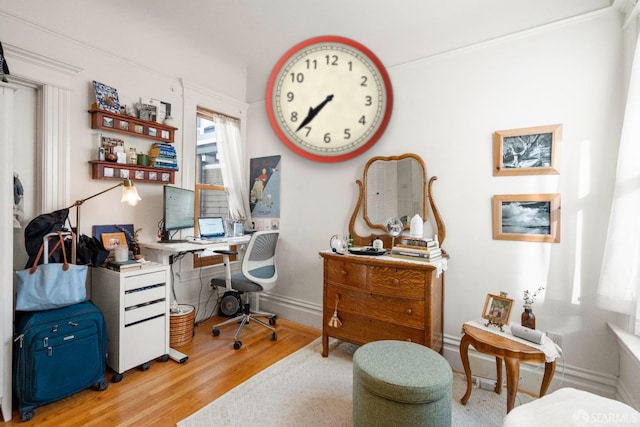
{"hour": 7, "minute": 37}
